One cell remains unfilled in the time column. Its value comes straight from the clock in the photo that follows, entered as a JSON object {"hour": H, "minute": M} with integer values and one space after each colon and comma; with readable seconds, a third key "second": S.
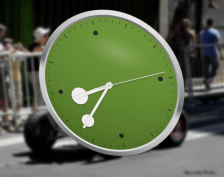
{"hour": 8, "minute": 37, "second": 14}
